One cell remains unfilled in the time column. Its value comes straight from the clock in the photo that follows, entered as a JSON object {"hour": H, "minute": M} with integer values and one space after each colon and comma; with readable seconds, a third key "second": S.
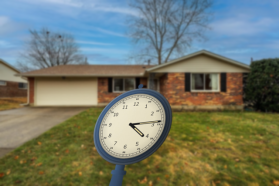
{"hour": 4, "minute": 14}
